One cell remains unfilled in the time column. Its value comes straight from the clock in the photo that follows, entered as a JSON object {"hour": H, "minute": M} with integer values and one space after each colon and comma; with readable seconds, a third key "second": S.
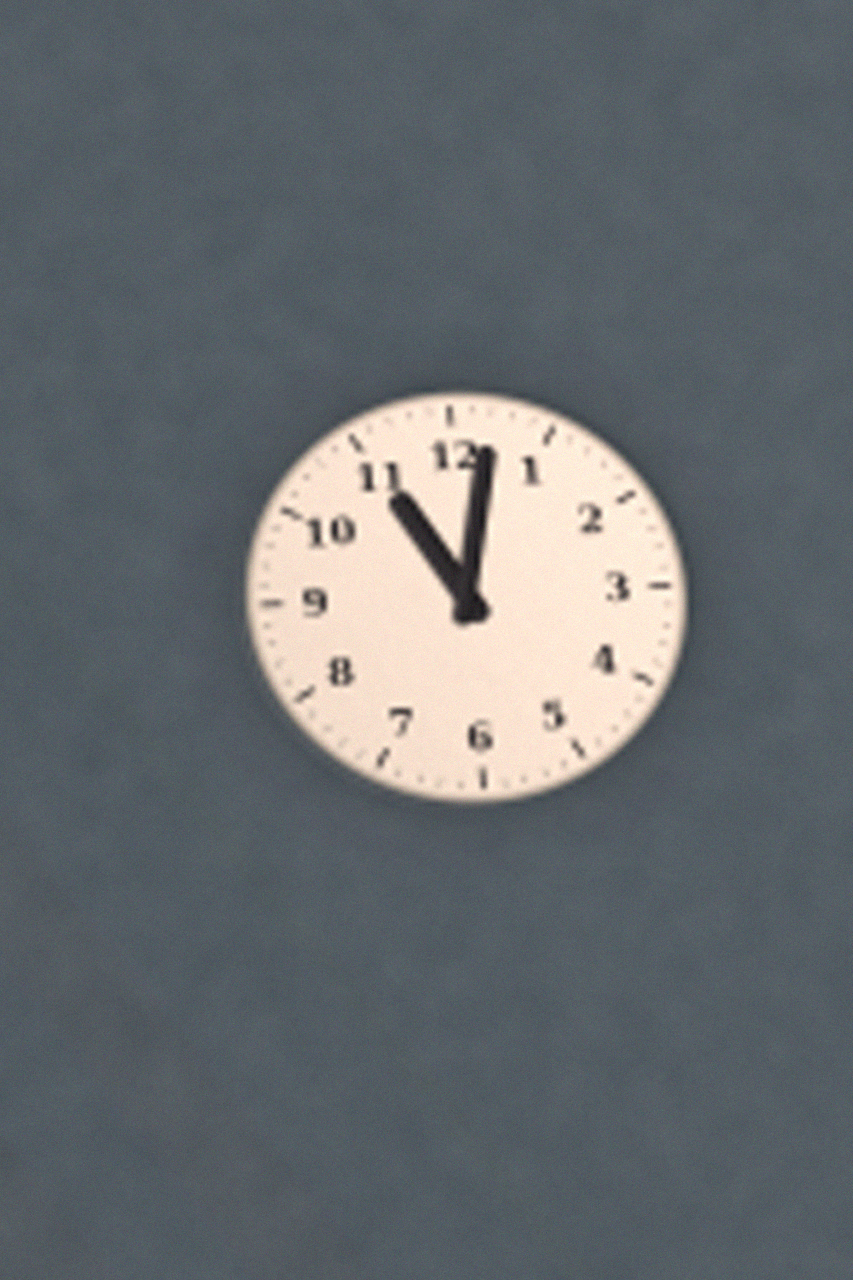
{"hour": 11, "minute": 2}
